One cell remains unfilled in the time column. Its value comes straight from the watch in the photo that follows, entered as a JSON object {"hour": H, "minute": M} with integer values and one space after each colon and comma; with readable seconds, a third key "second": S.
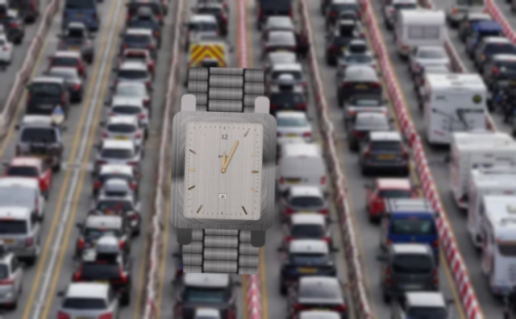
{"hour": 12, "minute": 4}
